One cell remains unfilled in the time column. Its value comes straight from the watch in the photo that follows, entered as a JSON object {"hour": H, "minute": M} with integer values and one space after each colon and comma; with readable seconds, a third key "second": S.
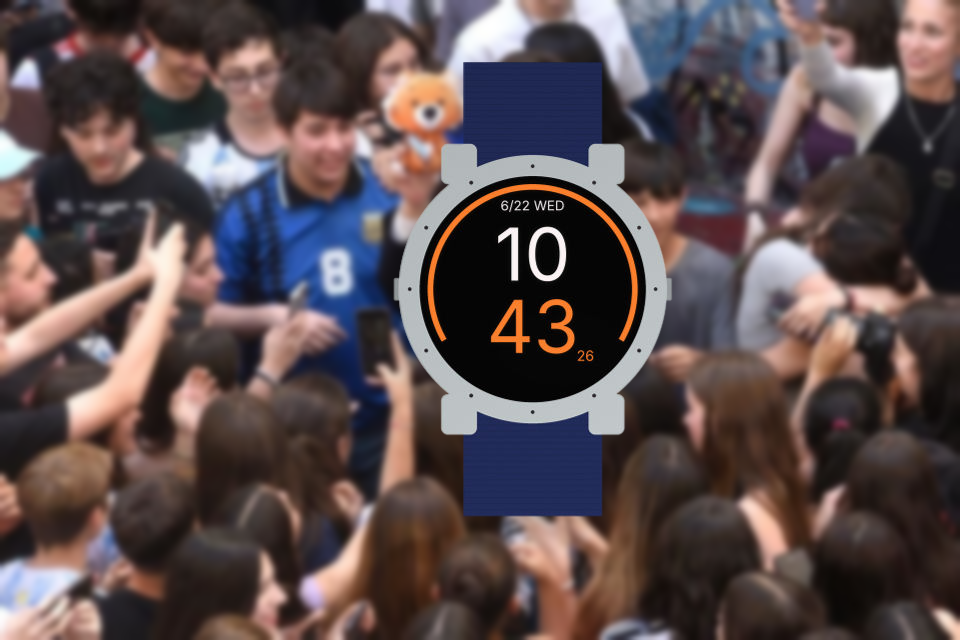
{"hour": 10, "minute": 43, "second": 26}
